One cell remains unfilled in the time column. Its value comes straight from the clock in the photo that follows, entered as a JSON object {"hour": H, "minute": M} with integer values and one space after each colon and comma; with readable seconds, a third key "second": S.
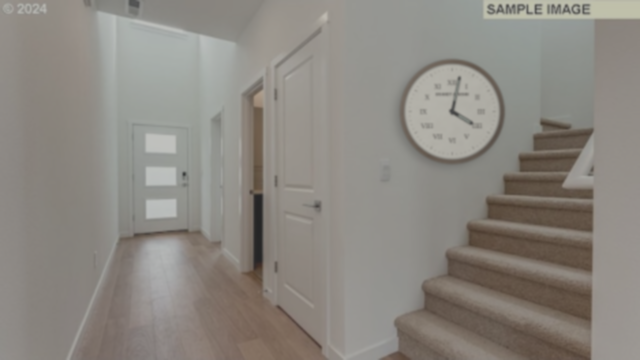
{"hour": 4, "minute": 2}
